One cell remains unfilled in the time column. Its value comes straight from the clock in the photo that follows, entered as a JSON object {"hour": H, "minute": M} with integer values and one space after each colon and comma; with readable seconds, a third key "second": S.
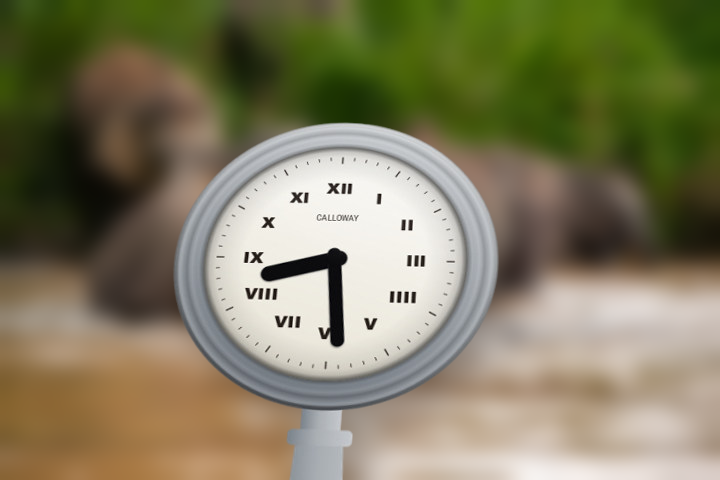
{"hour": 8, "minute": 29}
